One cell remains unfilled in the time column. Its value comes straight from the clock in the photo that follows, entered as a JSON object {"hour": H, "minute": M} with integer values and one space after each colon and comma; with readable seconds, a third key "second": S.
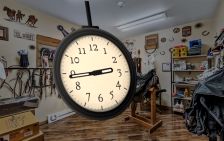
{"hour": 2, "minute": 44}
